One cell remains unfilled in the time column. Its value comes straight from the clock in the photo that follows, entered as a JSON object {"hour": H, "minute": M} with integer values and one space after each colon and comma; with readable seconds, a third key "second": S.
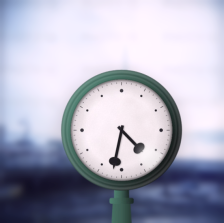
{"hour": 4, "minute": 32}
